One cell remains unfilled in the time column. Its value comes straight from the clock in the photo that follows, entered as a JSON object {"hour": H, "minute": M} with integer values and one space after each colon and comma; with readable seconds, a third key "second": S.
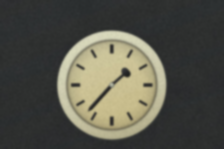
{"hour": 1, "minute": 37}
